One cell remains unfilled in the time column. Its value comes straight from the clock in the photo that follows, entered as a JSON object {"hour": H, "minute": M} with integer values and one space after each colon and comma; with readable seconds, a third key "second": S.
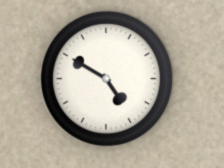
{"hour": 4, "minute": 50}
